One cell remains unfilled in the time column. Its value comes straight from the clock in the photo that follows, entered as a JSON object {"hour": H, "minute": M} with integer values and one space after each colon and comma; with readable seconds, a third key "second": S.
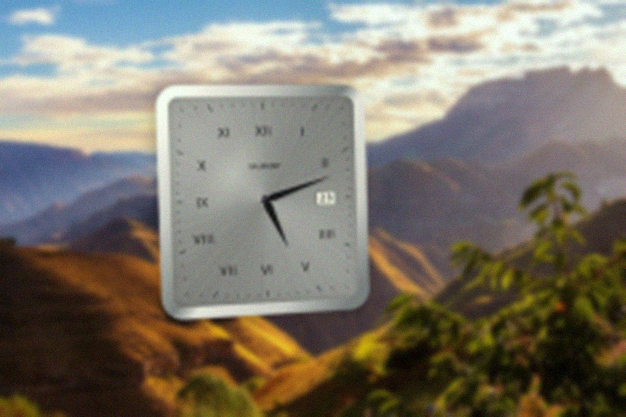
{"hour": 5, "minute": 12}
